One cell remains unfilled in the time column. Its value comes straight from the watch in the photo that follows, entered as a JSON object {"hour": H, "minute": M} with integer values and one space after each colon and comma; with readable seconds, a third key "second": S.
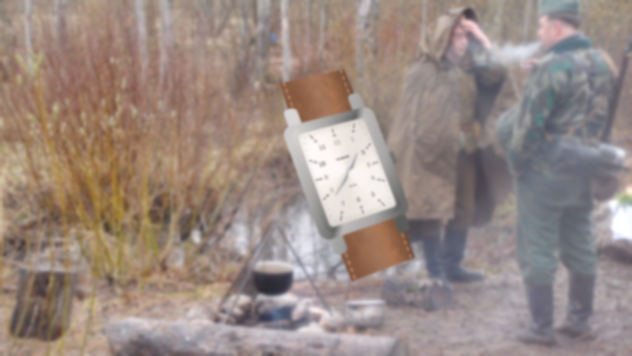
{"hour": 1, "minute": 38}
